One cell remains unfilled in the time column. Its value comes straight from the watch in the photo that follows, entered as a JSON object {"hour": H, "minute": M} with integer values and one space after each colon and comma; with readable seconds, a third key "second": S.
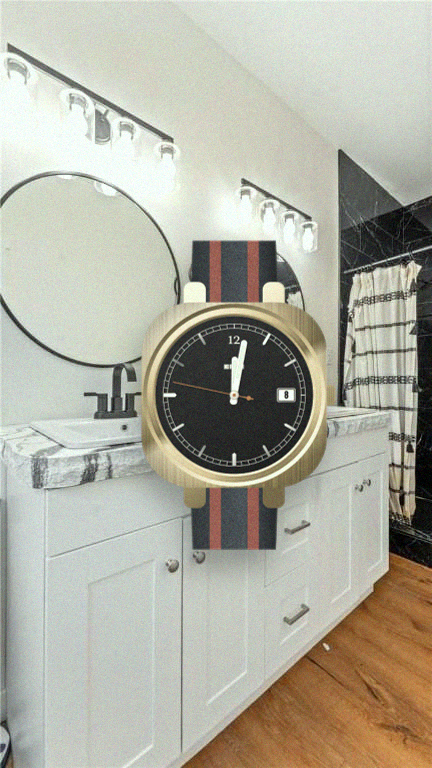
{"hour": 12, "minute": 1, "second": 47}
